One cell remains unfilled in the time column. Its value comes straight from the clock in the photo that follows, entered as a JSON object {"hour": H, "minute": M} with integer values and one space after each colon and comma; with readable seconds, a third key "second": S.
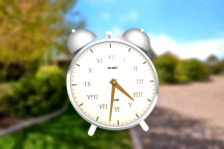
{"hour": 4, "minute": 32}
